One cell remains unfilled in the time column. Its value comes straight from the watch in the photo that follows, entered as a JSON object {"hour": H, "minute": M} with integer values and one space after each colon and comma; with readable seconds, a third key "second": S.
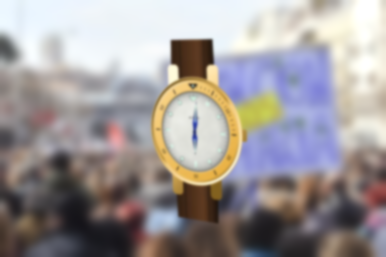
{"hour": 6, "minute": 1}
